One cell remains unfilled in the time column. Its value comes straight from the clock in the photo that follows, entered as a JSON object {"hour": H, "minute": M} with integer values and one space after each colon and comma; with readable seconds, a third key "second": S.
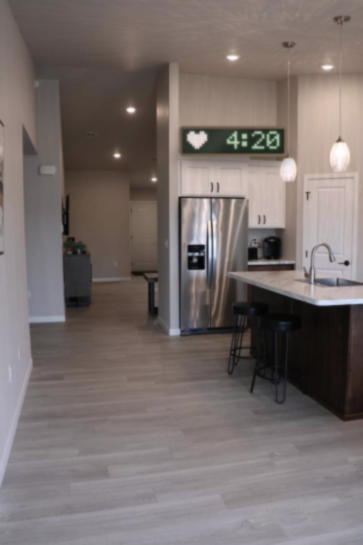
{"hour": 4, "minute": 20}
